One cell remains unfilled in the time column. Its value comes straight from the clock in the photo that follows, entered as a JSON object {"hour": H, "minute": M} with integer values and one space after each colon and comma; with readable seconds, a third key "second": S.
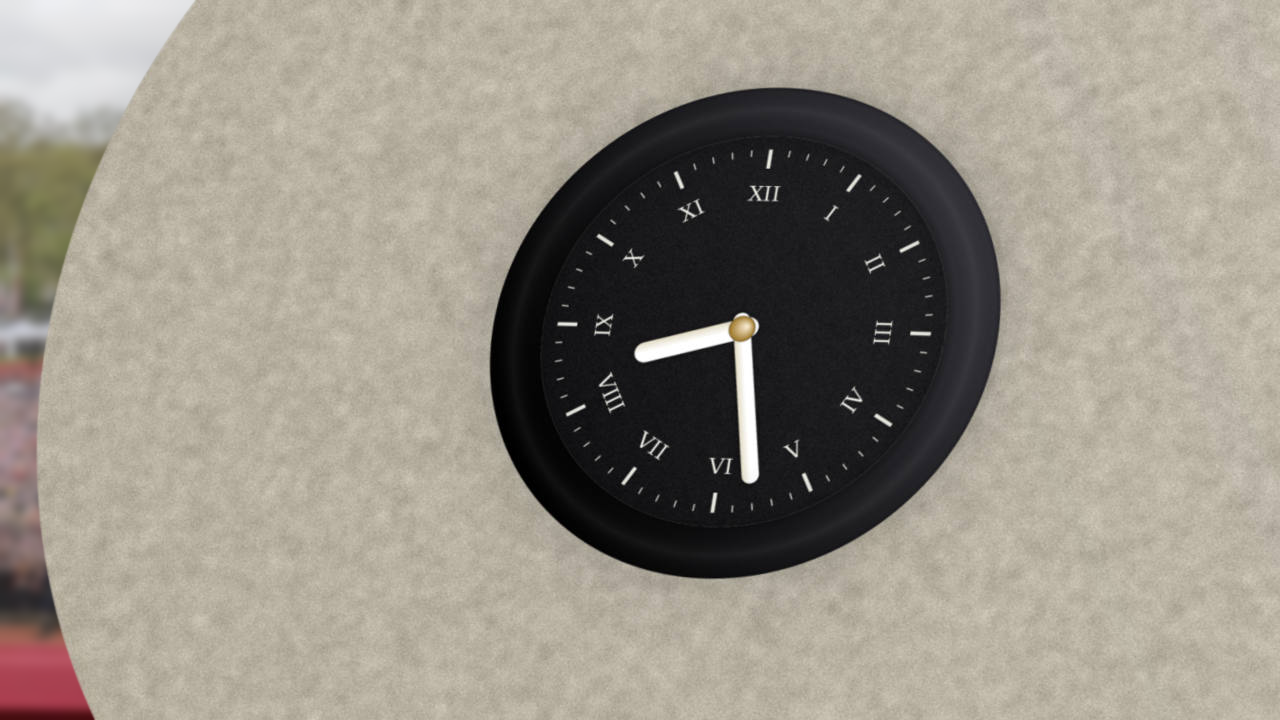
{"hour": 8, "minute": 28}
